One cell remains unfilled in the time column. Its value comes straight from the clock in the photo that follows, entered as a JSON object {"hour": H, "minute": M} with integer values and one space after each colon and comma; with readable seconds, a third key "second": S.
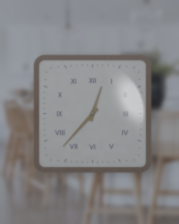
{"hour": 12, "minute": 37}
